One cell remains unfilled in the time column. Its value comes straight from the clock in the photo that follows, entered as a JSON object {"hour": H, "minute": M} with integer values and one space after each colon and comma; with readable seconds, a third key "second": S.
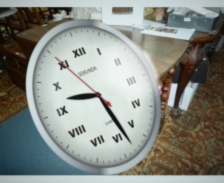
{"hour": 9, "minute": 27, "second": 55}
